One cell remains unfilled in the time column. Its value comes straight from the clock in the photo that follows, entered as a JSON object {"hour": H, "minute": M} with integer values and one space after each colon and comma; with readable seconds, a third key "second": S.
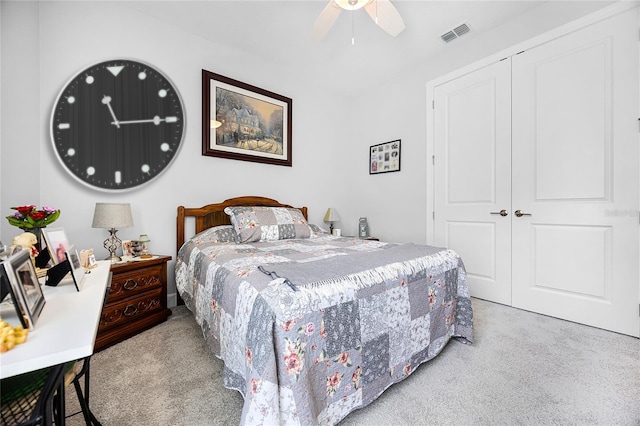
{"hour": 11, "minute": 15}
